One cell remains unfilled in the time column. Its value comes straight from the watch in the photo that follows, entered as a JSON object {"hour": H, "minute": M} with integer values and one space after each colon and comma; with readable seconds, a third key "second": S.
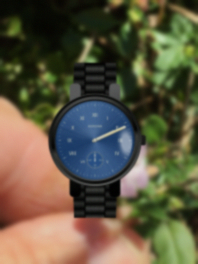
{"hour": 2, "minute": 11}
